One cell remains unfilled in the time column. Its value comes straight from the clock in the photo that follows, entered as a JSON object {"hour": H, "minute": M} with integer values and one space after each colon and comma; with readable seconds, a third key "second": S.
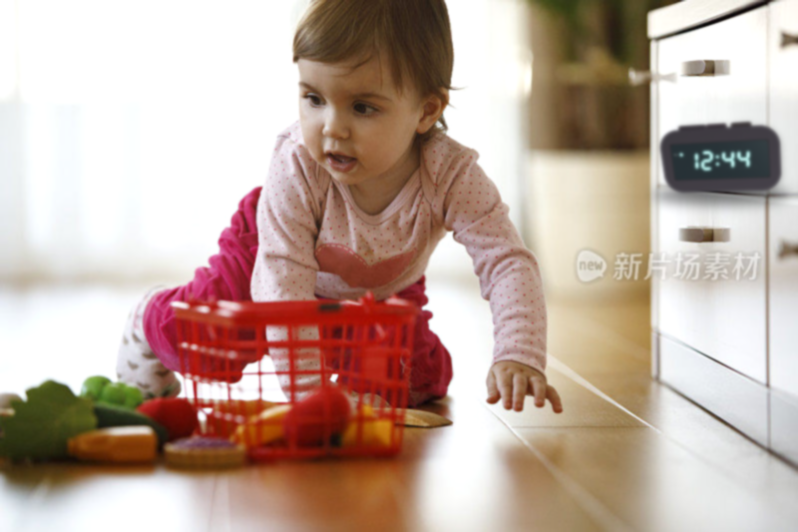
{"hour": 12, "minute": 44}
